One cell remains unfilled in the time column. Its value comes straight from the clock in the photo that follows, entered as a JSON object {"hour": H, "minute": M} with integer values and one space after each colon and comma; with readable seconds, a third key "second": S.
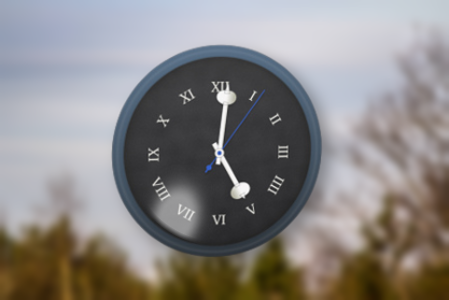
{"hour": 5, "minute": 1, "second": 6}
